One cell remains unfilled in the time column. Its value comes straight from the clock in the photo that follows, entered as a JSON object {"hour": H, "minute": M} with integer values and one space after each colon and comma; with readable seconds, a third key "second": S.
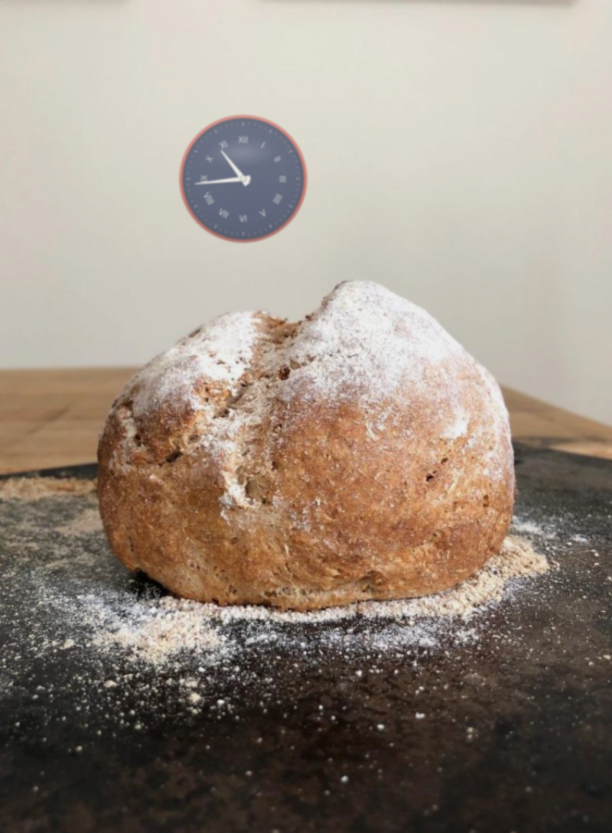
{"hour": 10, "minute": 44}
